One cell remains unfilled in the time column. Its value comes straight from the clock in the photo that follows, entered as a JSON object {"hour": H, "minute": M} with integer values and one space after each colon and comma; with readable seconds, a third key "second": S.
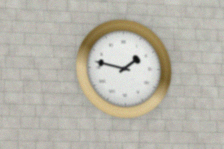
{"hour": 1, "minute": 47}
